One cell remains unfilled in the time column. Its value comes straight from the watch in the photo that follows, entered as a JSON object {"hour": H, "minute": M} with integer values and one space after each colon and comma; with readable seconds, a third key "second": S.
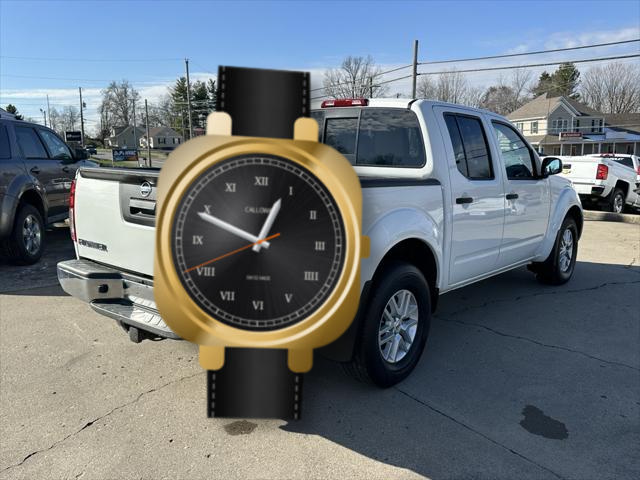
{"hour": 12, "minute": 48, "second": 41}
